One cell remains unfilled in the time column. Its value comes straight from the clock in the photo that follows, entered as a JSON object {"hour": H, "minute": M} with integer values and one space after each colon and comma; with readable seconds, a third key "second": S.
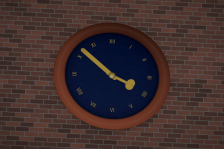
{"hour": 3, "minute": 52}
